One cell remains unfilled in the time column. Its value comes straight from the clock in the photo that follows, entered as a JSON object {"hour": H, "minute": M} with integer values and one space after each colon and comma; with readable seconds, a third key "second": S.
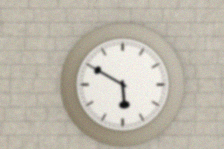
{"hour": 5, "minute": 50}
